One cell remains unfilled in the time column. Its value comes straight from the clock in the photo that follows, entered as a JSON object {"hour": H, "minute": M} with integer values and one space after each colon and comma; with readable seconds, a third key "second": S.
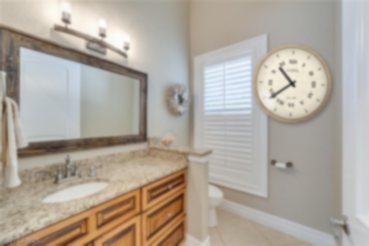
{"hour": 10, "minute": 39}
